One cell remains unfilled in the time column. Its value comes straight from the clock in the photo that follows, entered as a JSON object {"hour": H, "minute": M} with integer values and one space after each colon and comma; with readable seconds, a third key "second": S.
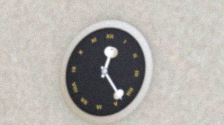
{"hour": 12, "minute": 23}
